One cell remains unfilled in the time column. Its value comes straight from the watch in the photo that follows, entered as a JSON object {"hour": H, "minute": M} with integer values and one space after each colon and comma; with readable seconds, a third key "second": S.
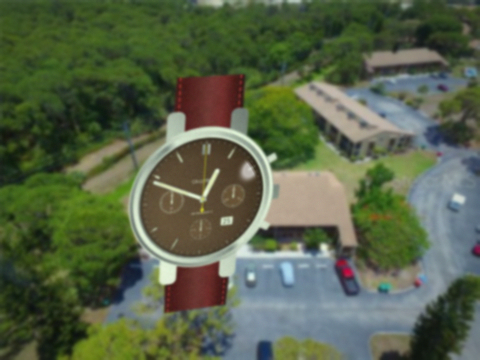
{"hour": 12, "minute": 49}
